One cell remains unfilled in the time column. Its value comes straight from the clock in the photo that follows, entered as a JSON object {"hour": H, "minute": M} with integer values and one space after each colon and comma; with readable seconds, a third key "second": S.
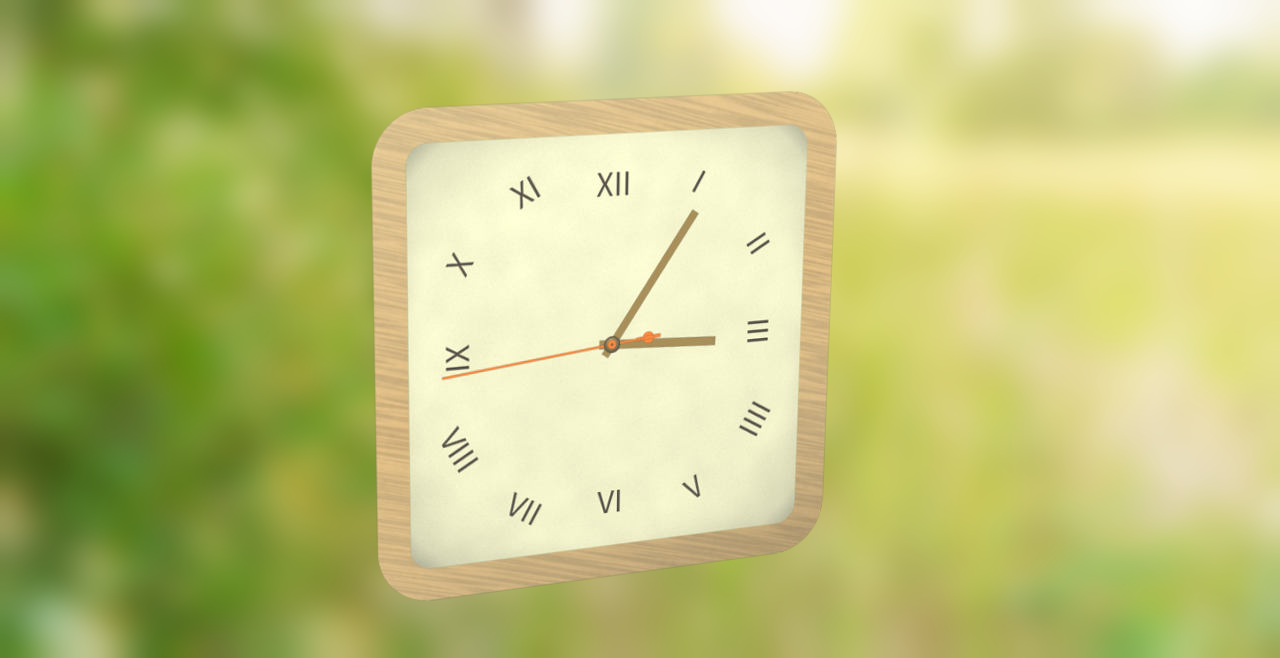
{"hour": 3, "minute": 5, "second": 44}
